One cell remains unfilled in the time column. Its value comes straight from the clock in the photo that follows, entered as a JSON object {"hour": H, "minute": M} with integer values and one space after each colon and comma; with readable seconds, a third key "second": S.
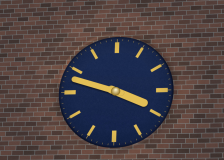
{"hour": 3, "minute": 48}
